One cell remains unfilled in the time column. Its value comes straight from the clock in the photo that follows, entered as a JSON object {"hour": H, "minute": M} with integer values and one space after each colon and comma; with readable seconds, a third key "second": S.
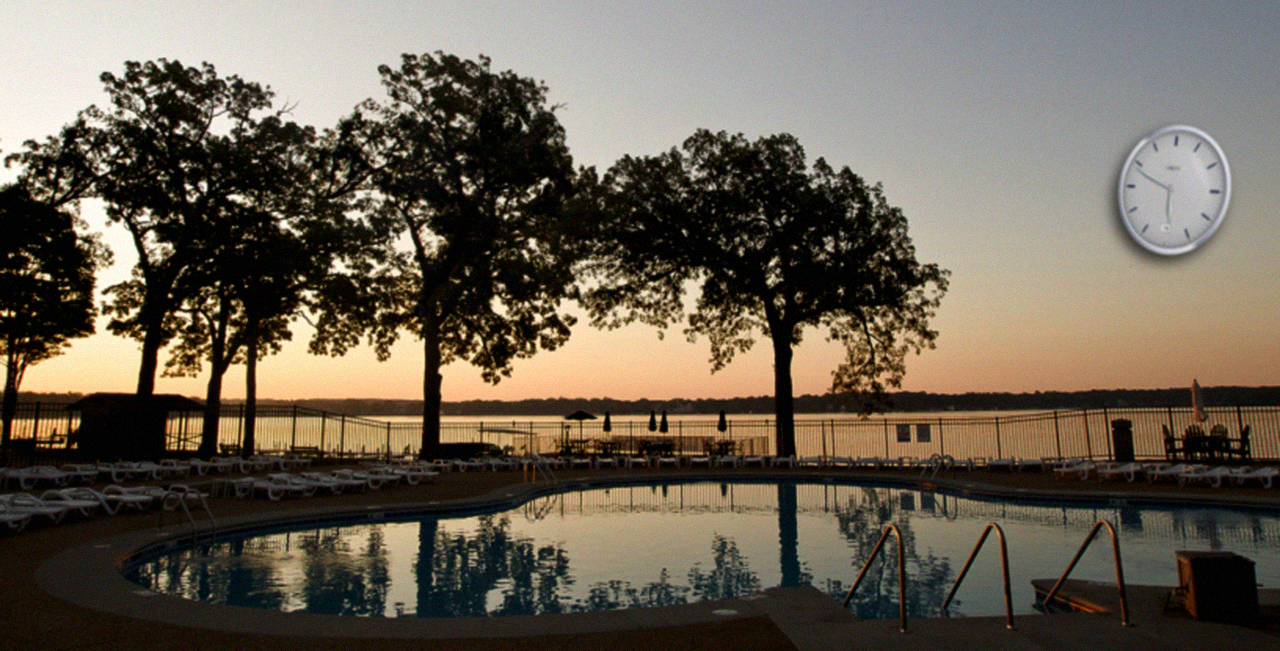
{"hour": 5, "minute": 49}
